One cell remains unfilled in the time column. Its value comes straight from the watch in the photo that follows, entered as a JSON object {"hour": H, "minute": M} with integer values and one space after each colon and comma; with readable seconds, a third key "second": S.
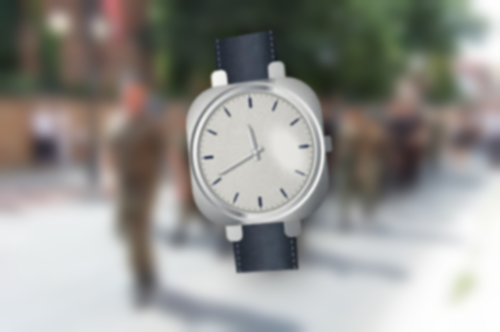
{"hour": 11, "minute": 41}
